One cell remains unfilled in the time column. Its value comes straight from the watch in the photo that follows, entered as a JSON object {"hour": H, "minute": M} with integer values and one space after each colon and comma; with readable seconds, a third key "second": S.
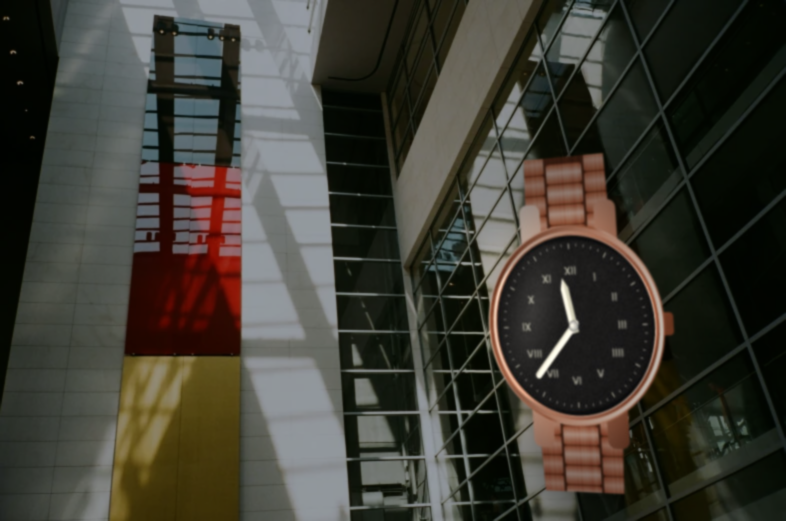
{"hour": 11, "minute": 37}
